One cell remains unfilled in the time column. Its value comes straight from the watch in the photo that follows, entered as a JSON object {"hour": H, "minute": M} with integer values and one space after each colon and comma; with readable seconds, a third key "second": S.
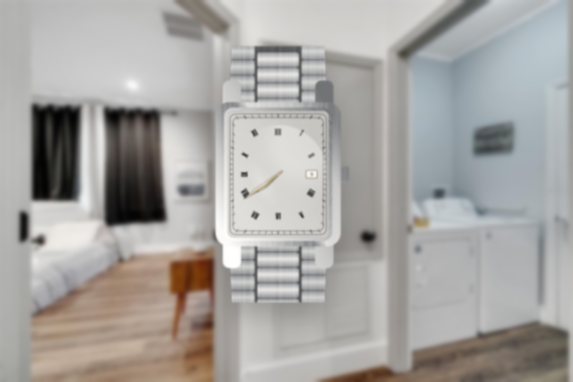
{"hour": 7, "minute": 39}
